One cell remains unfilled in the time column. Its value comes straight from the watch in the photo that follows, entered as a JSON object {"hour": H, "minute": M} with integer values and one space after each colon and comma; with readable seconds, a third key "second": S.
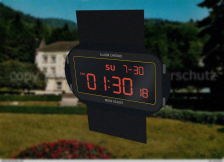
{"hour": 1, "minute": 30, "second": 18}
